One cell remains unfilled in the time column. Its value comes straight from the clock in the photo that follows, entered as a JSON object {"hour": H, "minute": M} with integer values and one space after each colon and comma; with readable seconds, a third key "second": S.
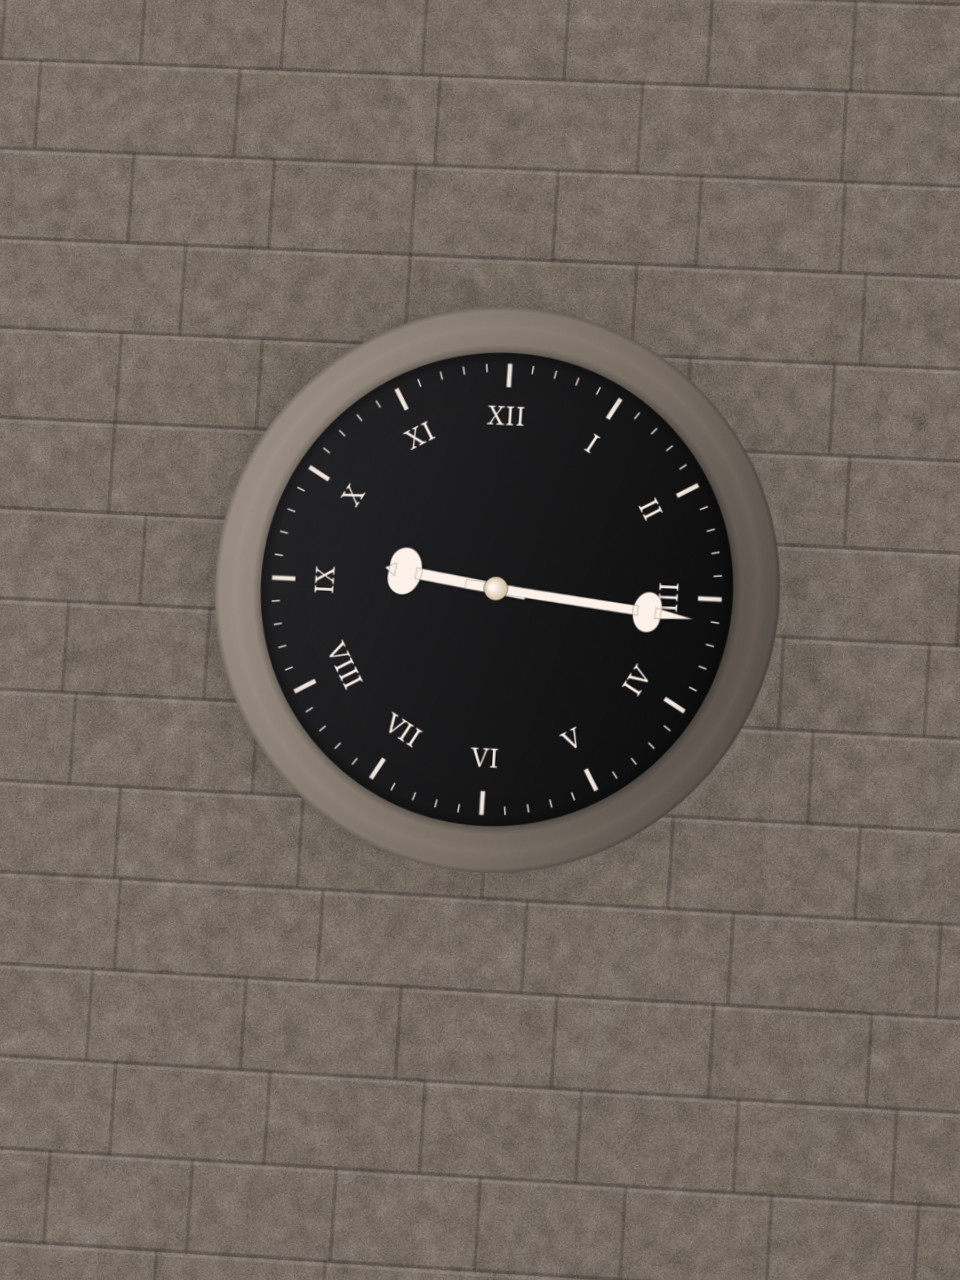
{"hour": 9, "minute": 16}
